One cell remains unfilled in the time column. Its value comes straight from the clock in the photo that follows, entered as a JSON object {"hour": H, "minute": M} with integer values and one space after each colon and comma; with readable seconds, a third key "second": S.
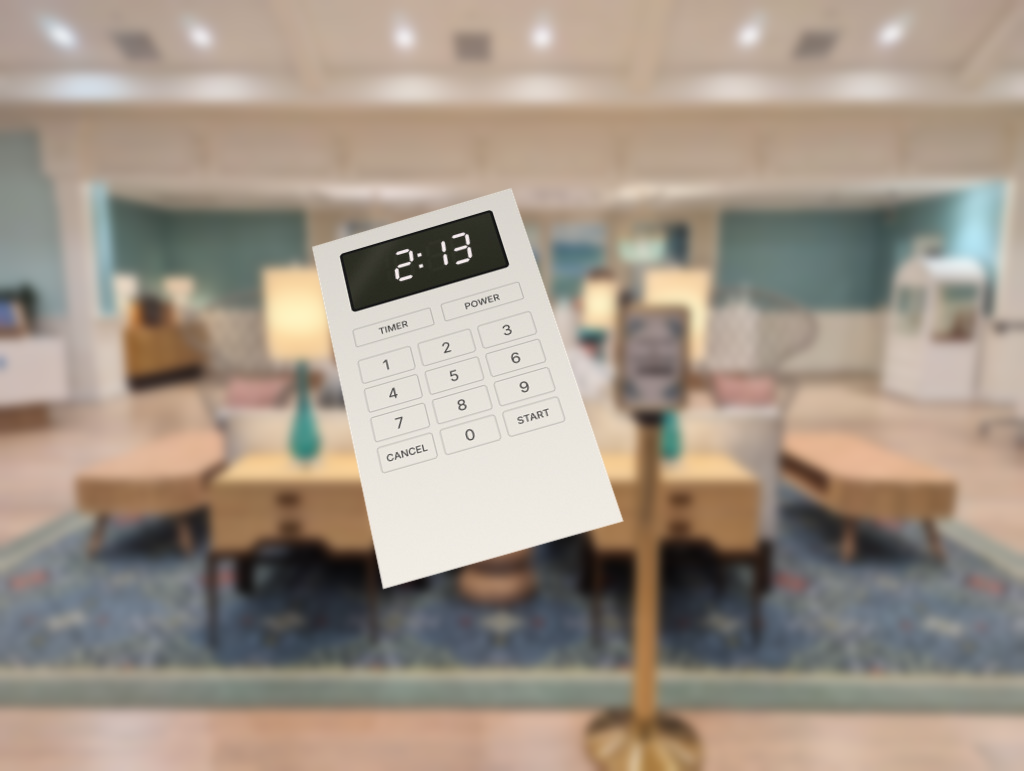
{"hour": 2, "minute": 13}
